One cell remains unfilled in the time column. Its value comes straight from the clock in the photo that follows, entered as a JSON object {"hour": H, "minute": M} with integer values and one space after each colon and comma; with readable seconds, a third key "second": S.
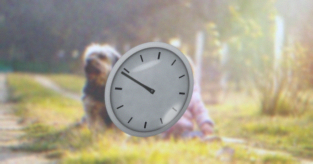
{"hour": 9, "minute": 49}
